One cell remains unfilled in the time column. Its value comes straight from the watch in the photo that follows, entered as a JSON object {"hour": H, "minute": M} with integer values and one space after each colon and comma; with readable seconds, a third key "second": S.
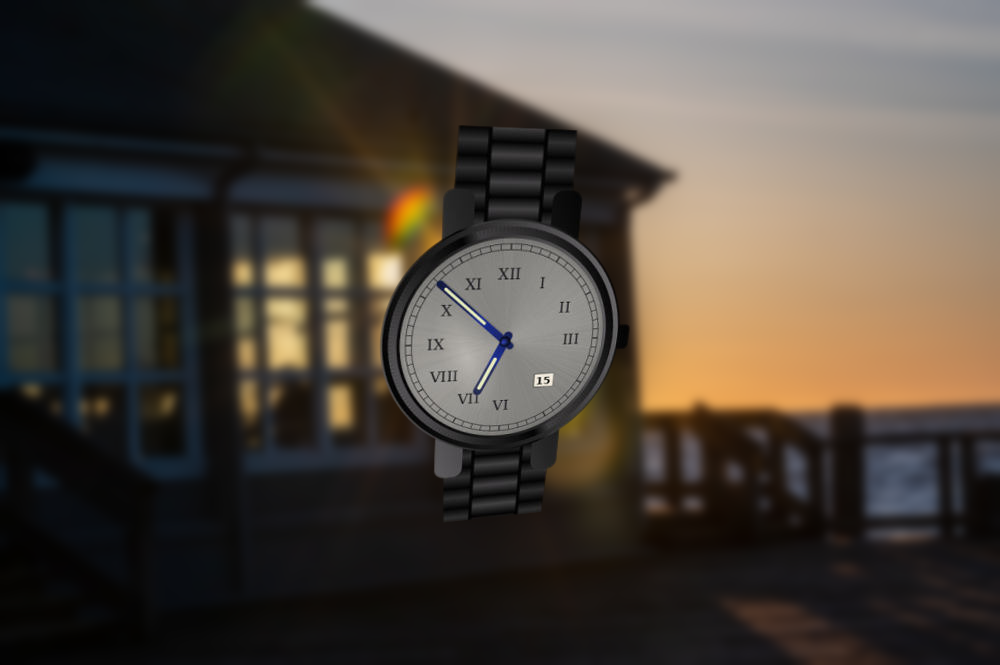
{"hour": 6, "minute": 52}
